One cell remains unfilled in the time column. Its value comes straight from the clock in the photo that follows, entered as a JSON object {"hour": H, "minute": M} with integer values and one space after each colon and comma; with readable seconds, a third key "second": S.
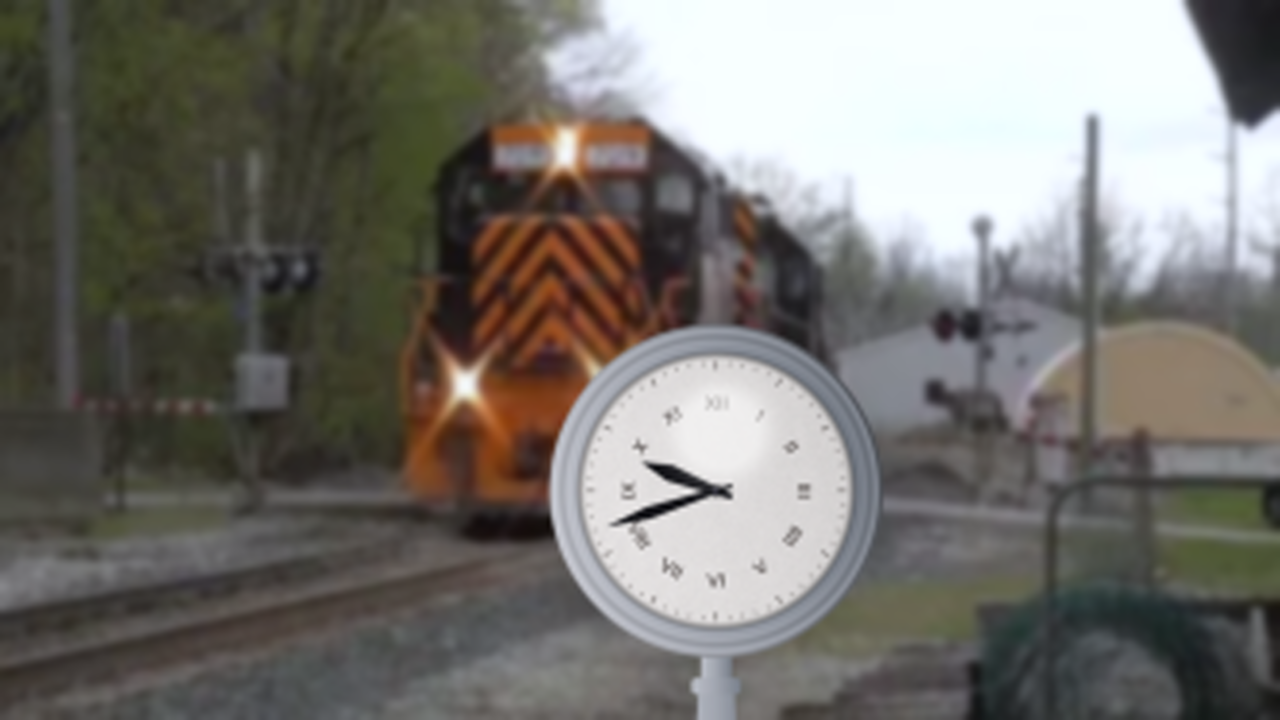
{"hour": 9, "minute": 42}
